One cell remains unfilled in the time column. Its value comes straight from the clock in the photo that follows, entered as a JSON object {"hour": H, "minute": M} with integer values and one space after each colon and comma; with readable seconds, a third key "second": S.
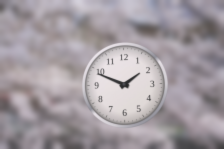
{"hour": 1, "minute": 49}
